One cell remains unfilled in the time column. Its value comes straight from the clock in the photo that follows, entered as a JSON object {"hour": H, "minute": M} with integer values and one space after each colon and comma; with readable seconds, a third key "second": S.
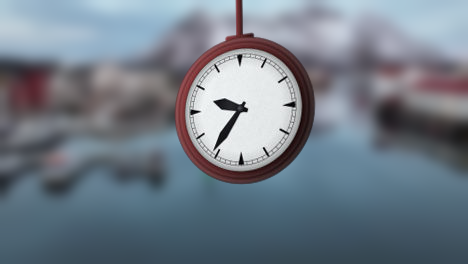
{"hour": 9, "minute": 36}
